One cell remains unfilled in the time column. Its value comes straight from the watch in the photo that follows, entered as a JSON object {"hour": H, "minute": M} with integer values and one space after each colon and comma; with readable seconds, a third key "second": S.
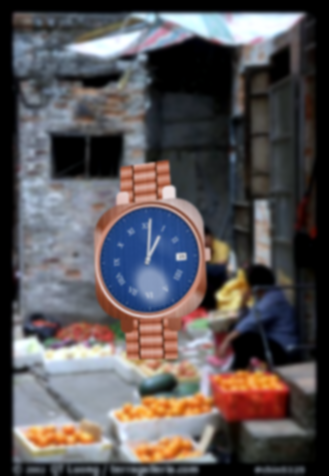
{"hour": 1, "minute": 1}
